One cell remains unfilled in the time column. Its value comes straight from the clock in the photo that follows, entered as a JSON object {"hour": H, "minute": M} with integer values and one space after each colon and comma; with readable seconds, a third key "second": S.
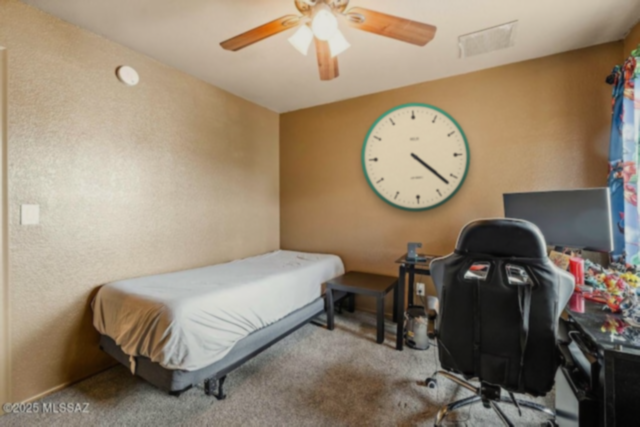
{"hour": 4, "minute": 22}
